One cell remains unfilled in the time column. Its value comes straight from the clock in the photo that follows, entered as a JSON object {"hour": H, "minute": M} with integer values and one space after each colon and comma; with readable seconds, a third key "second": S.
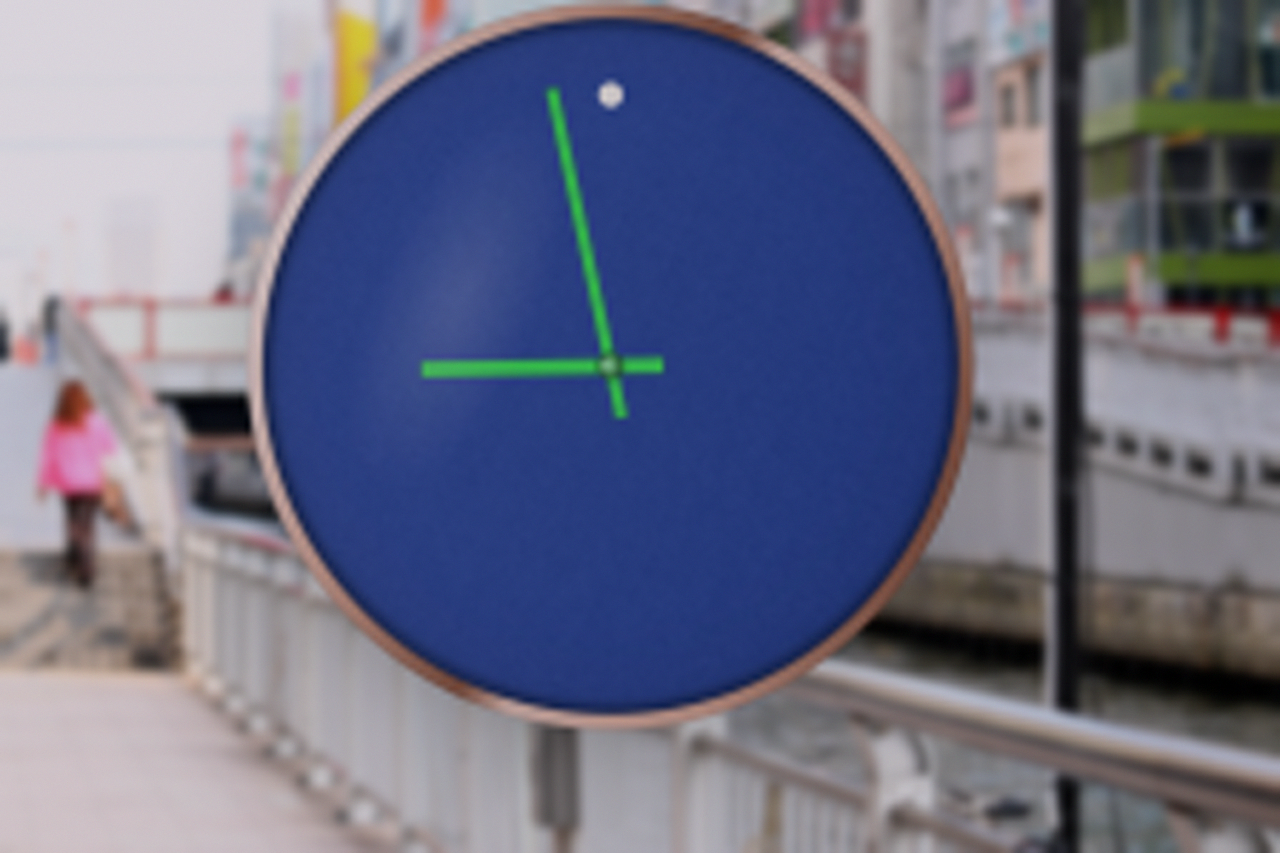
{"hour": 8, "minute": 58}
